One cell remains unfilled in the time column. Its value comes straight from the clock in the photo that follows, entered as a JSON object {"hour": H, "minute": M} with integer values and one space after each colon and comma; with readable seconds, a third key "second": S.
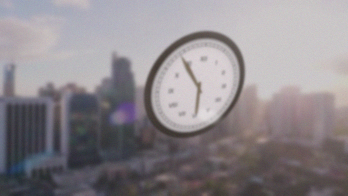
{"hour": 5, "minute": 54}
